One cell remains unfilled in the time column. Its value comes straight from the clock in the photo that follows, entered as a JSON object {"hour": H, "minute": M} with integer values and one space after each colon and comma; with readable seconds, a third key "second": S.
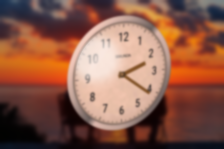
{"hour": 2, "minute": 21}
